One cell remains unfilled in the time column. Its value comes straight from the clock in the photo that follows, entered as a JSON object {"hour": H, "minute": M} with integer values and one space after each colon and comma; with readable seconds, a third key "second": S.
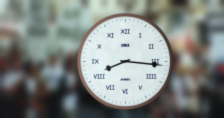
{"hour": 8, "minute": 16}
